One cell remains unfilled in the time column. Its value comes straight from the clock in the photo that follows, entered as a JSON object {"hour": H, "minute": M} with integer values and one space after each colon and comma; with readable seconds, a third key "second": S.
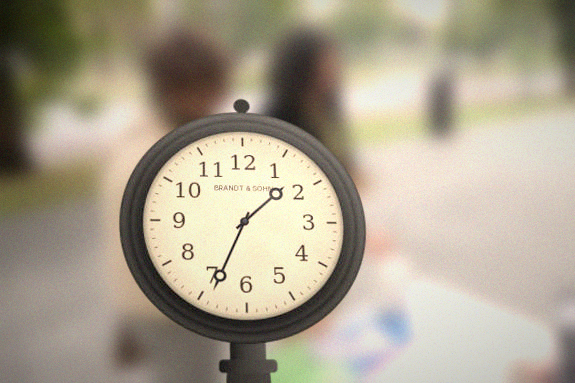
{"hour": 1, "minute": 34}
